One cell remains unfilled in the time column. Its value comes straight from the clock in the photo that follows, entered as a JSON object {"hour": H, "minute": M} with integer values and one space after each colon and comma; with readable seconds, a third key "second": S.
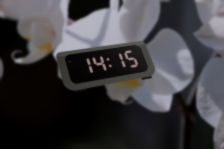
{"hour": 14, "minute": 15}
